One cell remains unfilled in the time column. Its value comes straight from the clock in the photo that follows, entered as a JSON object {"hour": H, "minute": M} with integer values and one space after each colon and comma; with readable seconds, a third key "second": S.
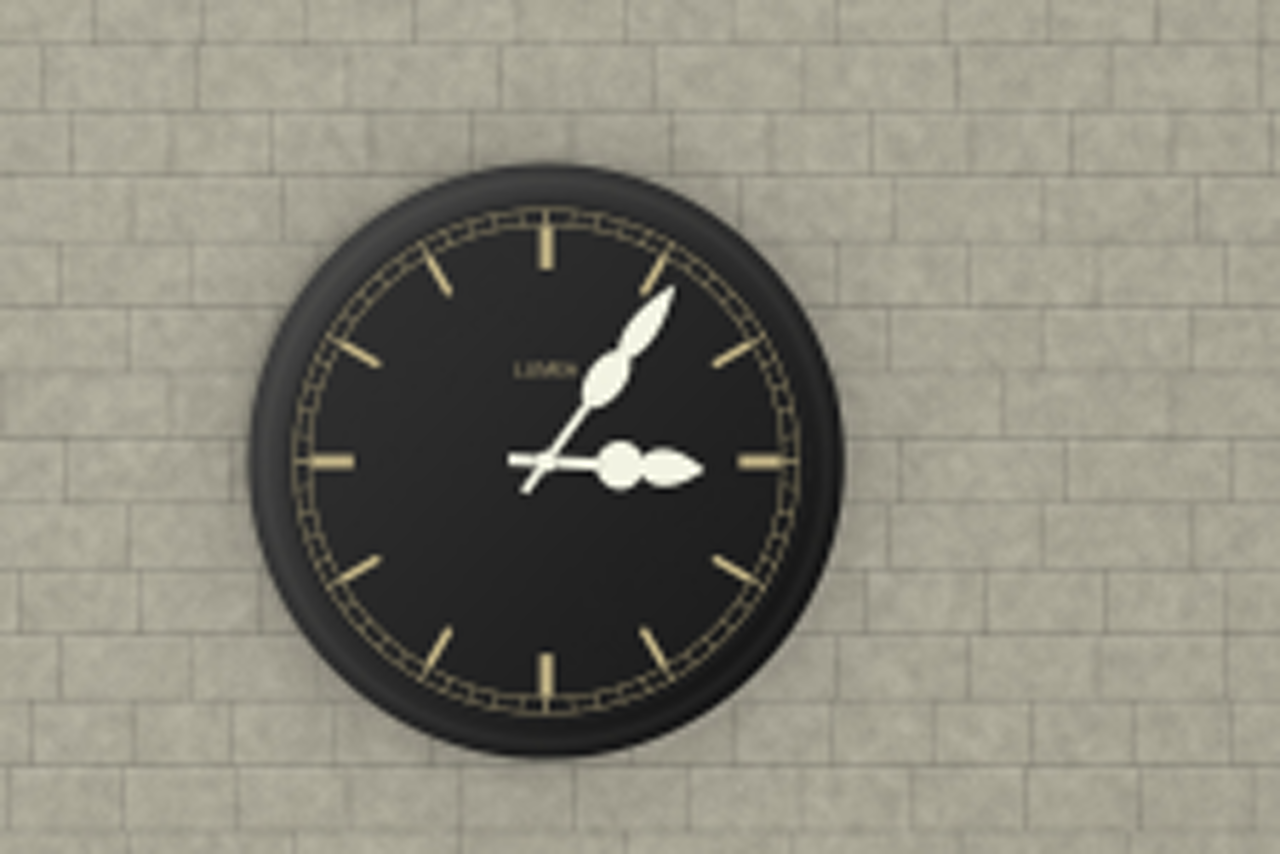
{"hour": 3, "minute": 6}
